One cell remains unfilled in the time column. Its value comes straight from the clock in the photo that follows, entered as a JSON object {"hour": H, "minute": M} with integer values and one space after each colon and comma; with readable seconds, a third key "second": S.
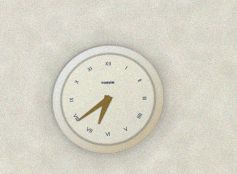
{"hour": 6, "minute": 39}
